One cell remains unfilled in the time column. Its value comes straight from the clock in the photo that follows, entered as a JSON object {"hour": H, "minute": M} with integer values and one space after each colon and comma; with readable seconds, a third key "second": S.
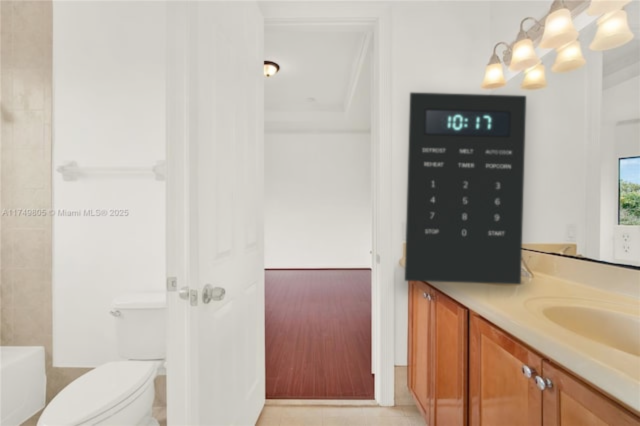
{"hour": 10, "minute": 17}
